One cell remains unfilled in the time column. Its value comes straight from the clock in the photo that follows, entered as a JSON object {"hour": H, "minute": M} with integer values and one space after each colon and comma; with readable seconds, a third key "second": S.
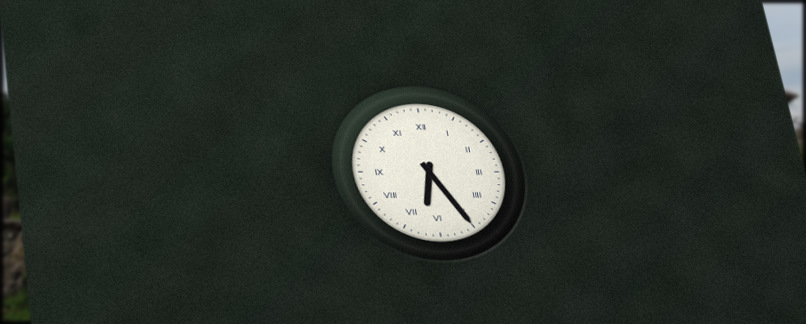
{"hour": 6, "minute": 25}
